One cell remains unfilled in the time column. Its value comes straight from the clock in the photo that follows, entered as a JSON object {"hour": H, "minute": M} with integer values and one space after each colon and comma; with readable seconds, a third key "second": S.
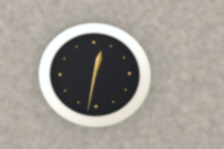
{"hour": 12, "minute": 32}
